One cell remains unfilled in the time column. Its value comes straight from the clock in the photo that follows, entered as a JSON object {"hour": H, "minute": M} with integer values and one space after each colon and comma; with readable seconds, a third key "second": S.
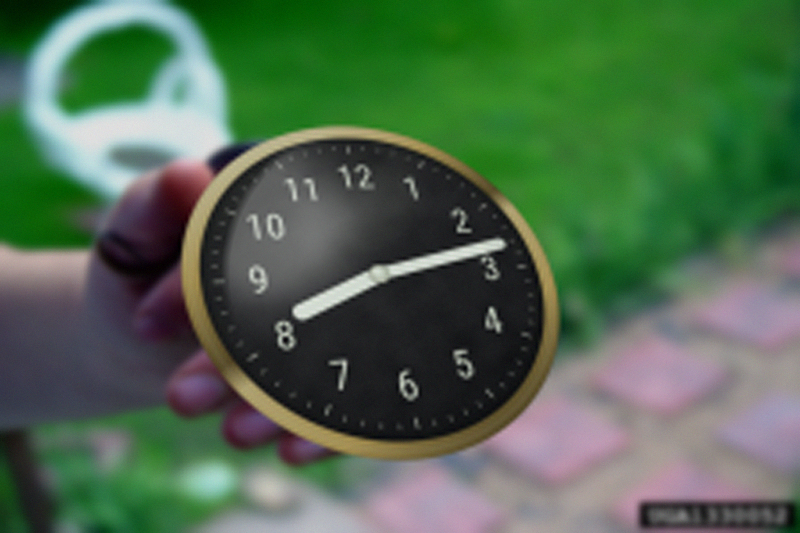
{"hour": 8, "minute": 13}
